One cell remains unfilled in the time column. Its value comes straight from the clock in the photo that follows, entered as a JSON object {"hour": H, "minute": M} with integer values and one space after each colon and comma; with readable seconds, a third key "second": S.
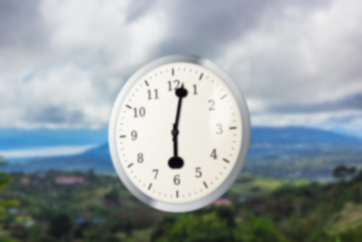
{"hour": 6, "minute": 2}
